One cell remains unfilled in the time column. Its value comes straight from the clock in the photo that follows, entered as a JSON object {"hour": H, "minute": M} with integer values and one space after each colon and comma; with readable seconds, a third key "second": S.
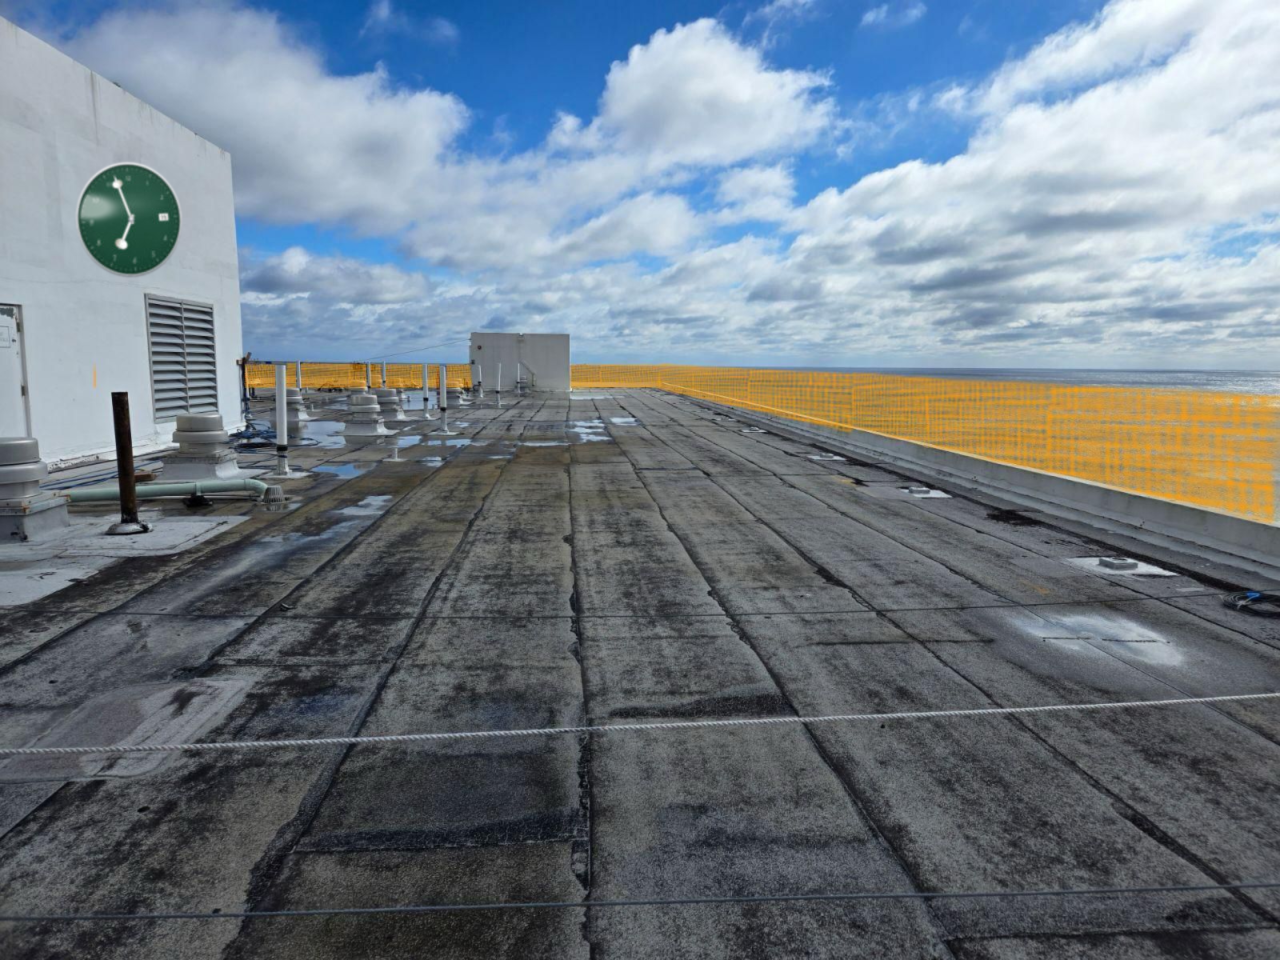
{"hour": 6, "minute": 57}
